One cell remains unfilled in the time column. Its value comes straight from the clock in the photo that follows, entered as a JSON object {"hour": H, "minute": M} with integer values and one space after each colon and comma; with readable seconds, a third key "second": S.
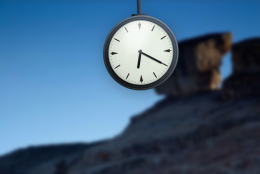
{"hour": 6, "minute": 20}
